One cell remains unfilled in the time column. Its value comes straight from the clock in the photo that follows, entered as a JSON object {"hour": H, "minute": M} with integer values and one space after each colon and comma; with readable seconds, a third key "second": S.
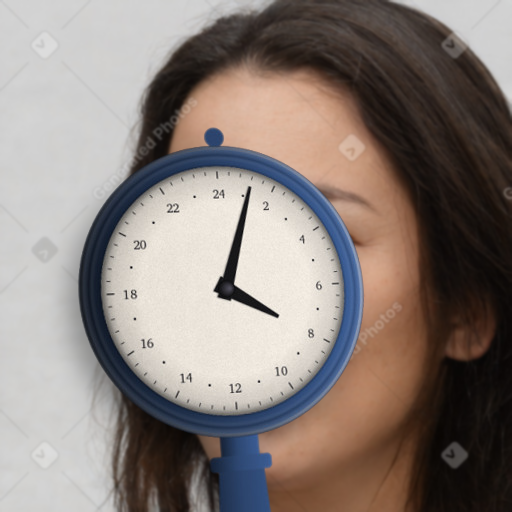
{"hour": 8, "minute": 3}
